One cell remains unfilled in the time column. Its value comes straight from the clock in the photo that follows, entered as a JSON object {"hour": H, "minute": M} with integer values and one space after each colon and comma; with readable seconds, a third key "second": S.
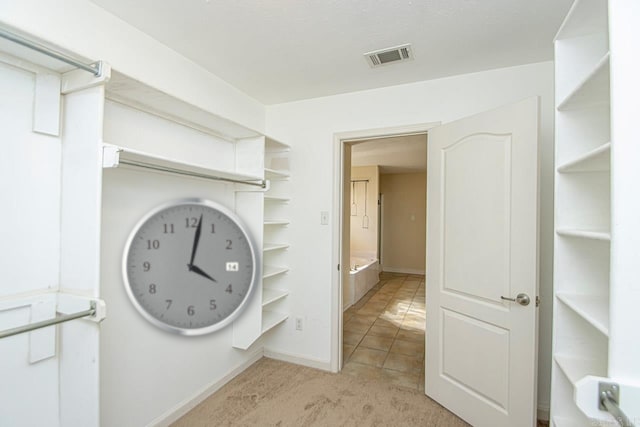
{"hour": 4, "minute": 2}
